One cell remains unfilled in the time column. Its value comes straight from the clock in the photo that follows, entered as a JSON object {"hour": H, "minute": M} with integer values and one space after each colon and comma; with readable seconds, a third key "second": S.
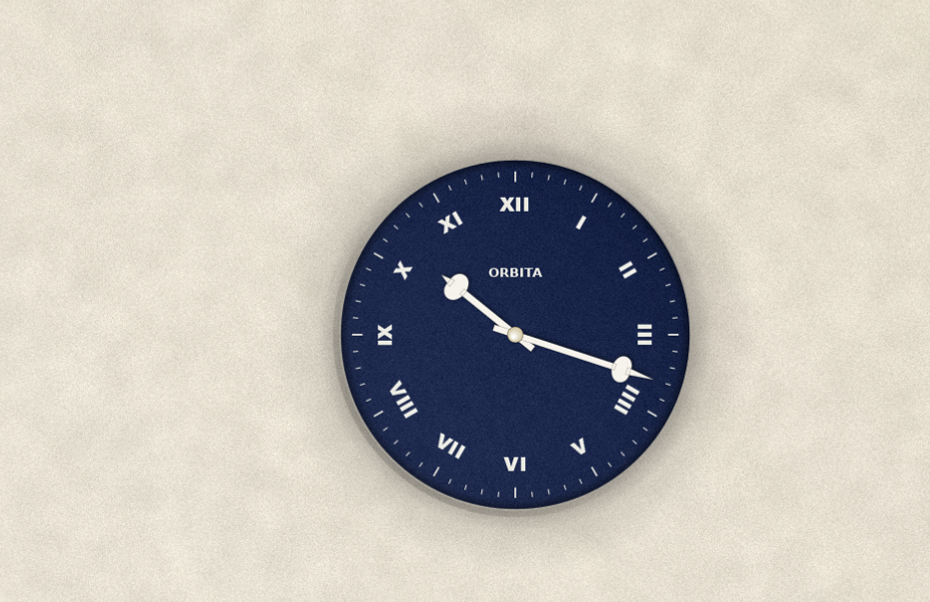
{"hour": 10, "minute": 18}
